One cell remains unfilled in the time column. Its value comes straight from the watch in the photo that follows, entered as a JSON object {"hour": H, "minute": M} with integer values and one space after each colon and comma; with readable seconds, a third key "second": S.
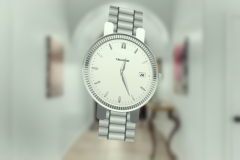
{"hour": 12, "minute": 26}
